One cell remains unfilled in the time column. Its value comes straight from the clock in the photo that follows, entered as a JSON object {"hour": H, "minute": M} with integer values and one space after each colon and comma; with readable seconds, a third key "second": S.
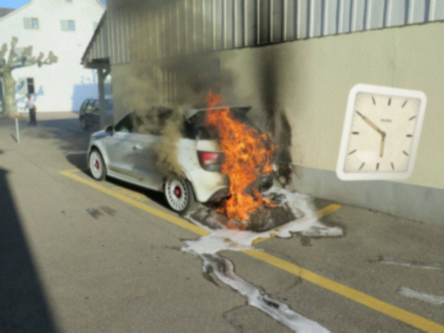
{"hour": 5, "minute": 50}
